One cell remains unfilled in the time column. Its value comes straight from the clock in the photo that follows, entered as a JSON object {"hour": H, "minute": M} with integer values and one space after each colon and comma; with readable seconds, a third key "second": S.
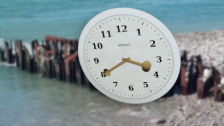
{"hour": 3, "minute": 40}
